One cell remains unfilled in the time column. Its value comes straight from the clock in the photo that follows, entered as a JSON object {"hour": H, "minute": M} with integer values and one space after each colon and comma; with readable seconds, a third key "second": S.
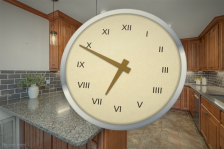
{"hour": 6, "minute": 49}
